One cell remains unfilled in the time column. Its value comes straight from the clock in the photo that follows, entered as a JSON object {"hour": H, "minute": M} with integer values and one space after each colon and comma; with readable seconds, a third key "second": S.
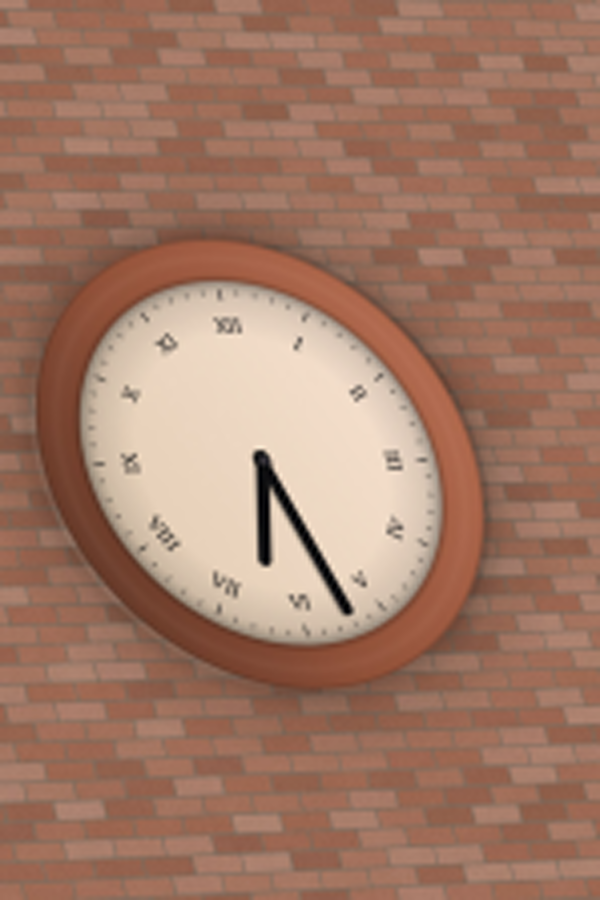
{"hour": 6, "minute": 27}
